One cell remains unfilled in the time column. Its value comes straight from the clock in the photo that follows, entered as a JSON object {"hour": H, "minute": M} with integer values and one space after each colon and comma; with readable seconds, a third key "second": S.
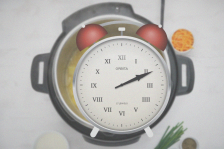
{"hour": 2, "minute": 11}
